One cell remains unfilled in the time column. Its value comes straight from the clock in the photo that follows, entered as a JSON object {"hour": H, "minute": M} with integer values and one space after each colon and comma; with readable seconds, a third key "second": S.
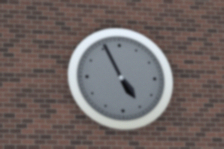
{"hour": 4, "minute": 56}
